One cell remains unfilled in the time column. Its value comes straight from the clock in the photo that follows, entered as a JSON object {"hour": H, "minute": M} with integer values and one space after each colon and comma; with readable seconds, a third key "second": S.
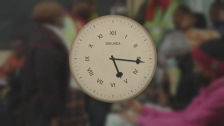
{"hour": 5, "minute": 16}
